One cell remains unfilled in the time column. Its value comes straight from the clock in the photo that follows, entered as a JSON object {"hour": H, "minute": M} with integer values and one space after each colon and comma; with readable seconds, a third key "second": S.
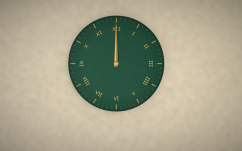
{"hour": 12, "minute": 0}
